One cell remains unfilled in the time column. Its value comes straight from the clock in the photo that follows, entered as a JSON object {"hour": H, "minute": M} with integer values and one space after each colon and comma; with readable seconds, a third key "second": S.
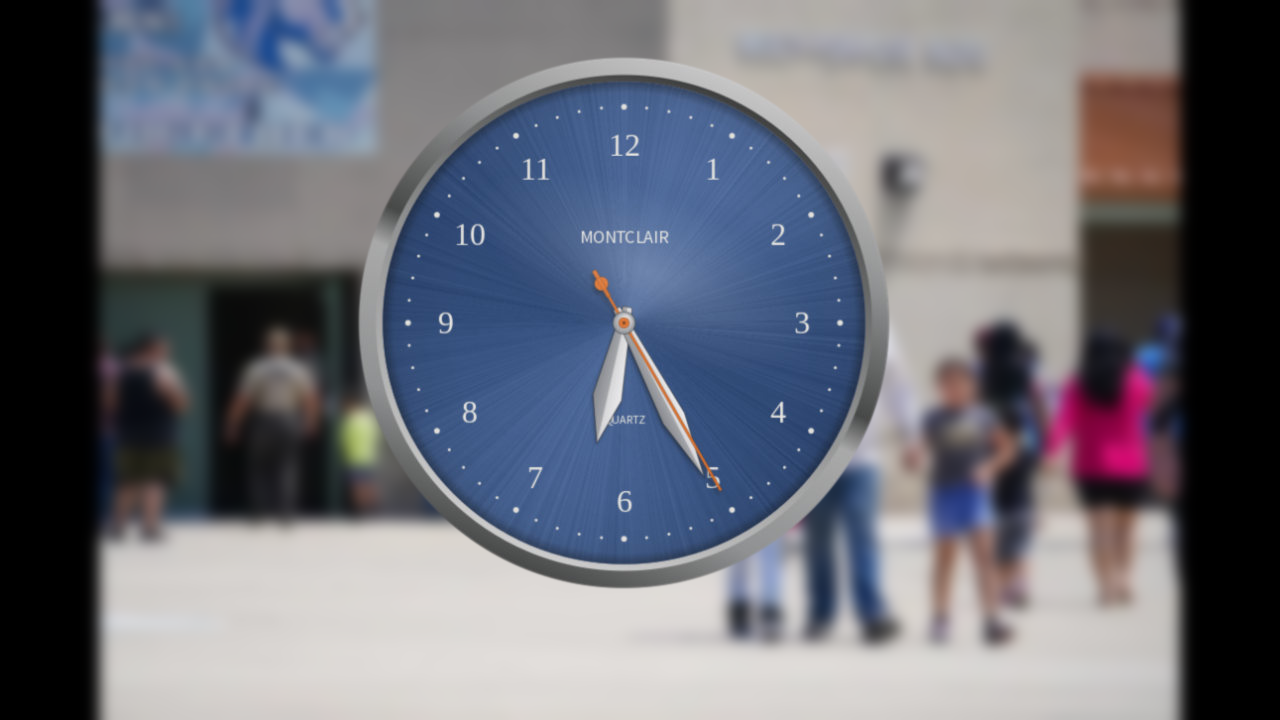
{"hour": 6, "minute": 25, "second": 25}
